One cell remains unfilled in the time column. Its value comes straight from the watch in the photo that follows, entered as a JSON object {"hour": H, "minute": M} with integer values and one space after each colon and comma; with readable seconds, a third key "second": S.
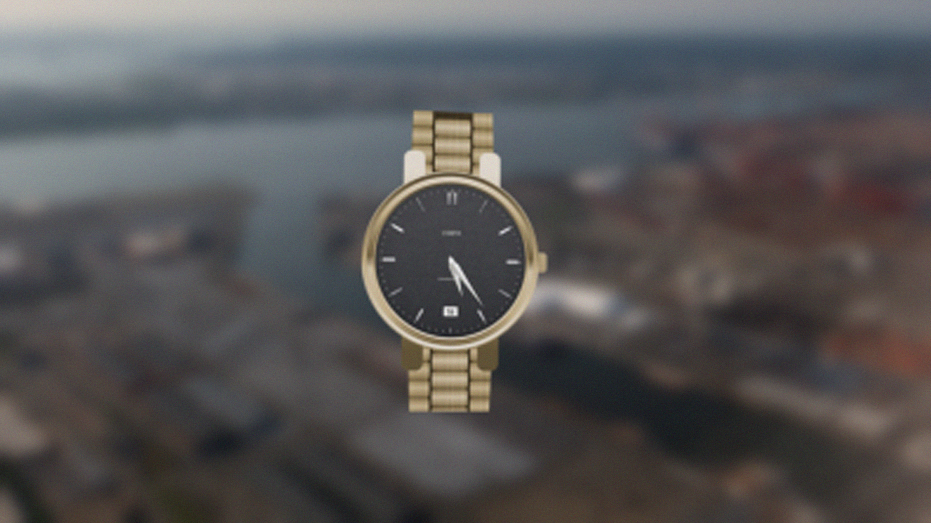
{"hour": 5, "minute": 24}
